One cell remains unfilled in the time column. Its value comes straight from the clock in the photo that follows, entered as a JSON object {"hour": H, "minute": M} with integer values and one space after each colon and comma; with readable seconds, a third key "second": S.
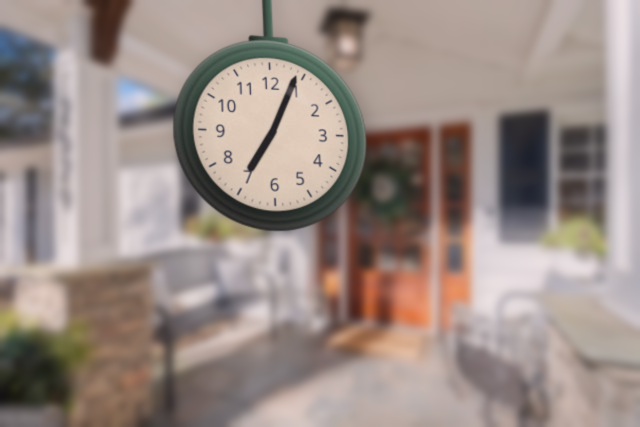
{"hour": 7, "minute": 4}
